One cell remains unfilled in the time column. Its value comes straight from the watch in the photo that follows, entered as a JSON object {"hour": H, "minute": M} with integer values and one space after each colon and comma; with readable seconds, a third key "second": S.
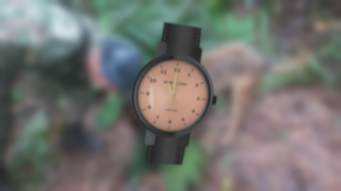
{"hour": 11, "minute": 0}
